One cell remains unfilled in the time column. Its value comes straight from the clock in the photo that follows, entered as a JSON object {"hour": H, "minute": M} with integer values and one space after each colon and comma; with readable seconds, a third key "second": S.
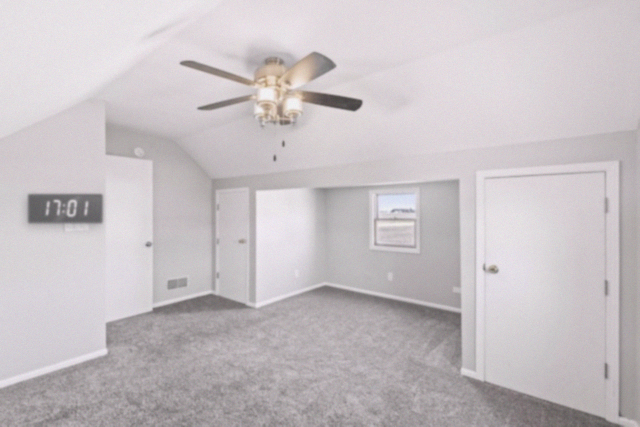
{"hour": 17, "minute": 1}
